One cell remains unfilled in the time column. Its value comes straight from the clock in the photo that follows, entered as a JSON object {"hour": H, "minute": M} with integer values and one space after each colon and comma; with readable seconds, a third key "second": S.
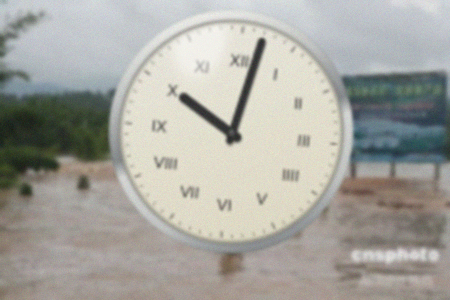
{"hour": 10, "minute": 2}
